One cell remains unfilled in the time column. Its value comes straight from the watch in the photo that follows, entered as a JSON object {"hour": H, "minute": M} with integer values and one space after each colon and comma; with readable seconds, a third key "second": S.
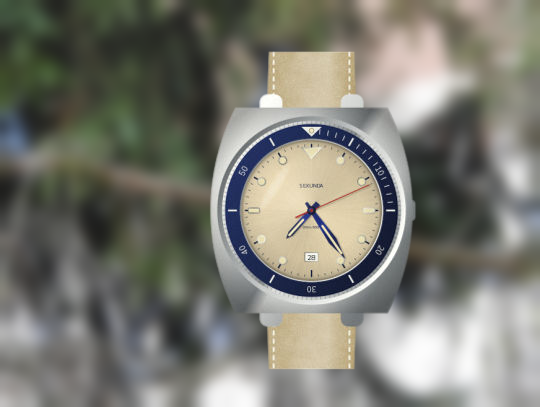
{"hour": 7, "minute": 24, "second": 11}
